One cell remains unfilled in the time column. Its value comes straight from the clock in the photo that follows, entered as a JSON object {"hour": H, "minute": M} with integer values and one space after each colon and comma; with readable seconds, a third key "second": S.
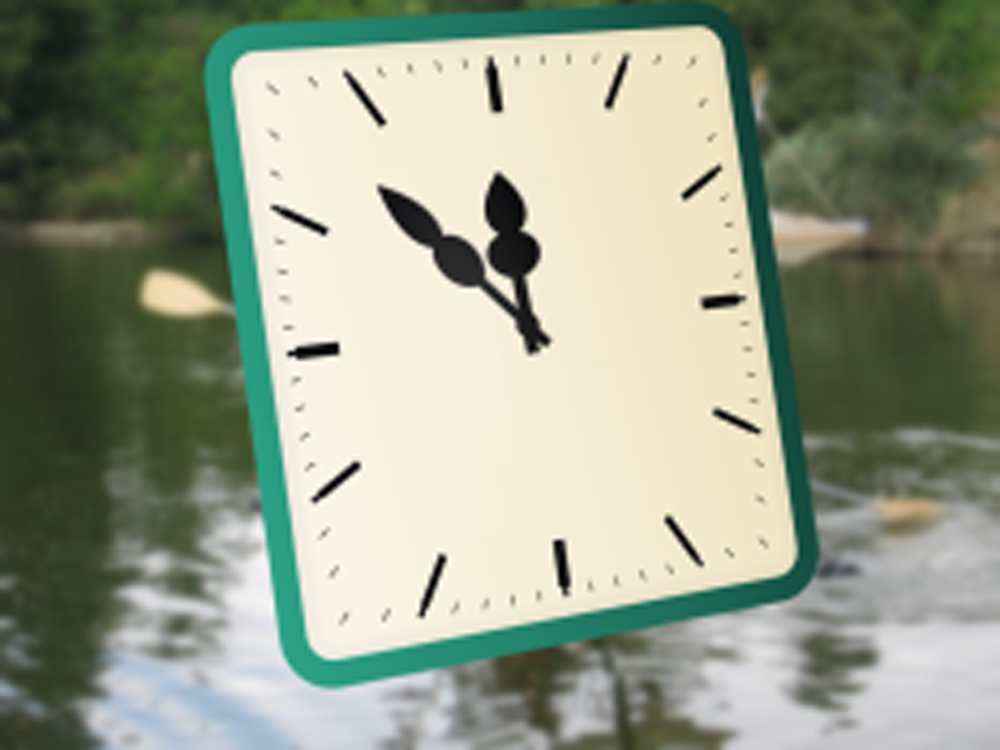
{"hour": 11, "minute": 53}
